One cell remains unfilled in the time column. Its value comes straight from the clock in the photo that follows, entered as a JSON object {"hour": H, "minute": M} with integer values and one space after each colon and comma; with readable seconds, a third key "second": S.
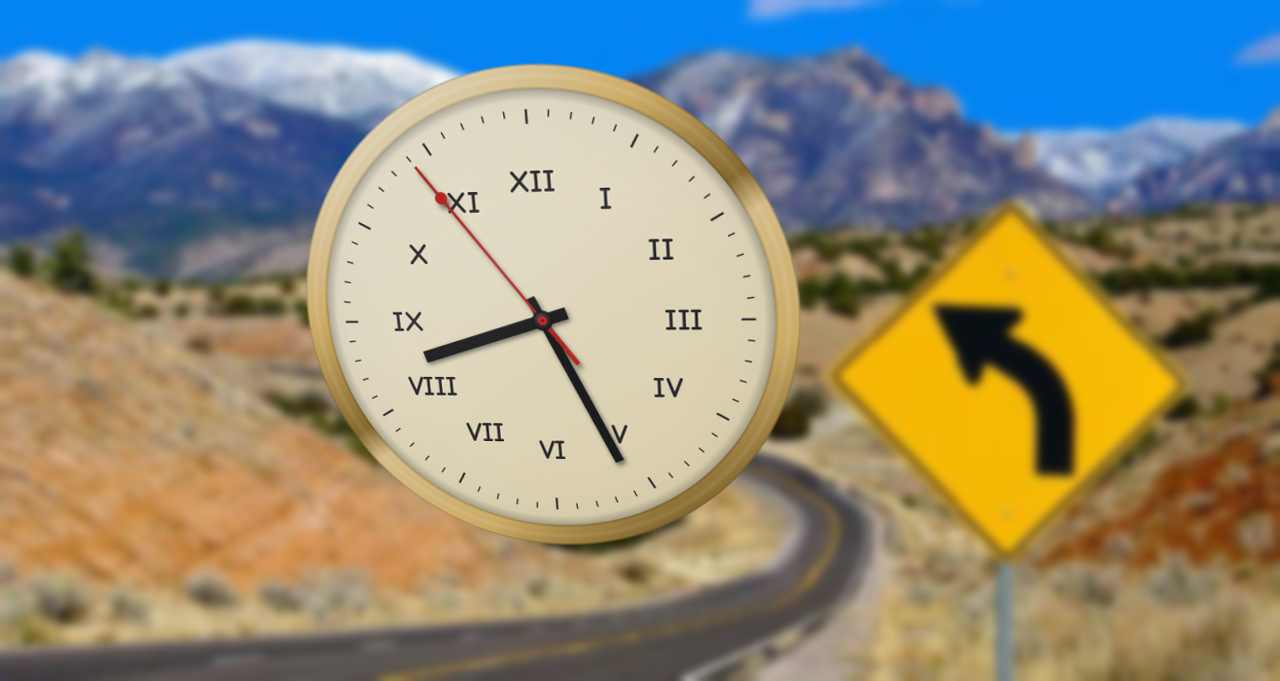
{"hour": 8, "minute": 25, "second": 54}
